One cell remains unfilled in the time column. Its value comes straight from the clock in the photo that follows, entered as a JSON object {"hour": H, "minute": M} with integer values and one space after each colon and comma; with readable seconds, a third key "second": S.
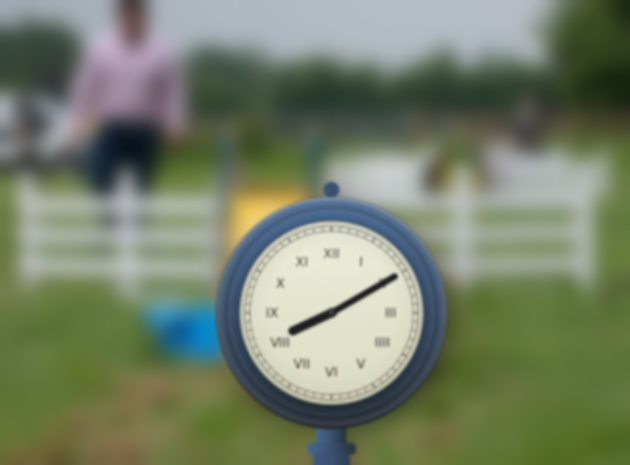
{"hour": 8, "minute": 10}
